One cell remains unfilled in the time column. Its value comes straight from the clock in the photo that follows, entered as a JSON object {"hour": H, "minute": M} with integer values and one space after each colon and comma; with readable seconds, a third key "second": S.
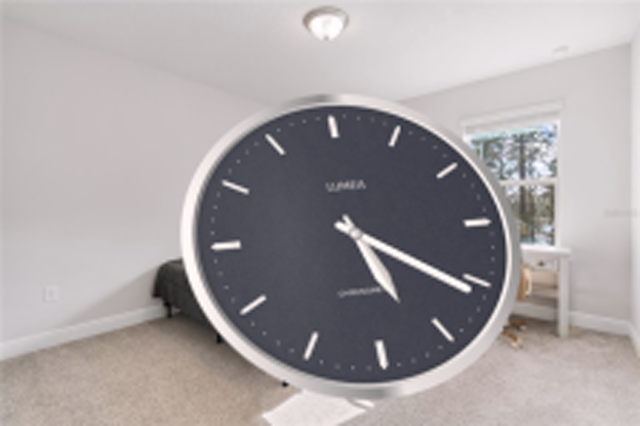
{"hour": 5, "minute": 21}
